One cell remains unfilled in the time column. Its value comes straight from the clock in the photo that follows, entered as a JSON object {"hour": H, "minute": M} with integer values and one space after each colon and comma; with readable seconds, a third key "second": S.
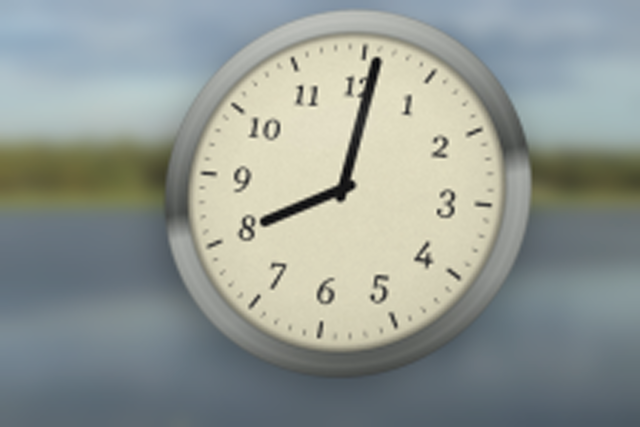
{"hour": 8, "minute": 1}
